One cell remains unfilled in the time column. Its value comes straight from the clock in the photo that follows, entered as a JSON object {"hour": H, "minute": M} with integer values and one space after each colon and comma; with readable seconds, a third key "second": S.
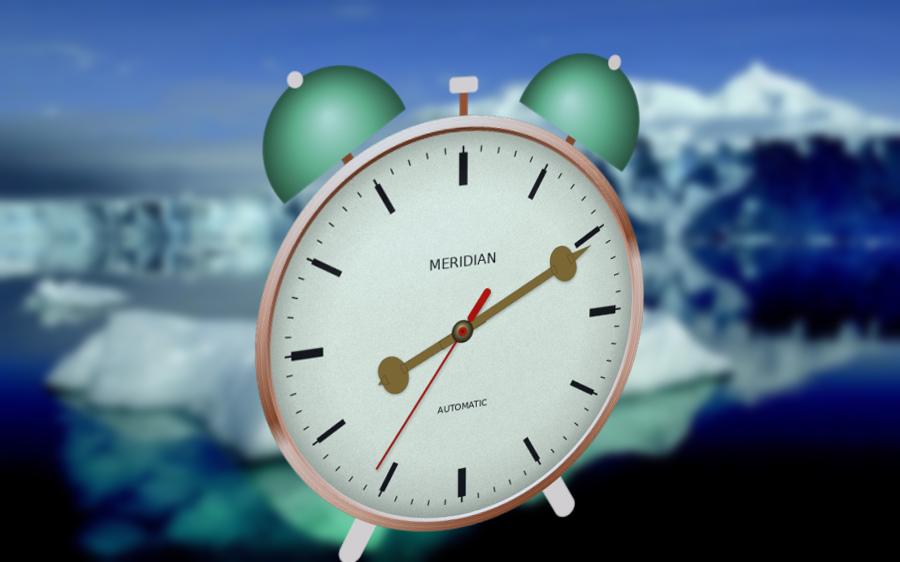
{"hour": 8, "minute": 10, "second": 36}
